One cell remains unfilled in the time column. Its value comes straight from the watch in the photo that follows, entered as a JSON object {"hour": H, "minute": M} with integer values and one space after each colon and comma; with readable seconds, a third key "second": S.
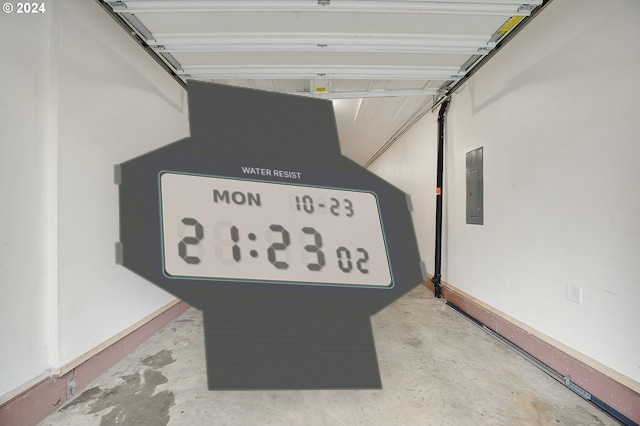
{"hour": 21, "minute": 23, "second": 2}
